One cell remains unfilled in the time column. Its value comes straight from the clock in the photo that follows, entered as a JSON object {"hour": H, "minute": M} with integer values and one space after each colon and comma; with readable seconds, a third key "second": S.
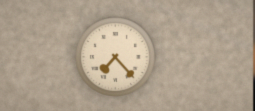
{"hour": 7, "minute": 23}
